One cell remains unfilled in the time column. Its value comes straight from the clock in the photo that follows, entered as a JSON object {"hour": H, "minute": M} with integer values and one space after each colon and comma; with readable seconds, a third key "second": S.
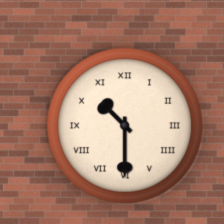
{"hour": 10, "minute": 30}
